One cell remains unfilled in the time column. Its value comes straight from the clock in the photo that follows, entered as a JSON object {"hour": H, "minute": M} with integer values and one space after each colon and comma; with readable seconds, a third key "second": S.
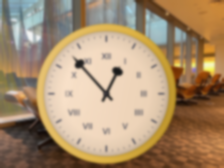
{"hour": 12, "minute": 53}
